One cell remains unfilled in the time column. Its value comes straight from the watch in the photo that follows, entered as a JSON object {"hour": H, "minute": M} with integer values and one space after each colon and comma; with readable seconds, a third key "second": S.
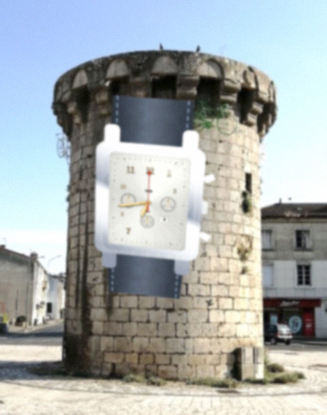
{"hour": 6, "minute": 43}
